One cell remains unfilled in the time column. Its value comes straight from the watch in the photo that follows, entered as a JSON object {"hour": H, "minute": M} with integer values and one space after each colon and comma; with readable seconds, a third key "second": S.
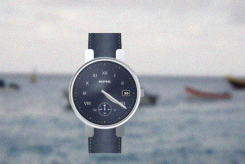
{"hour": 4, "minute": 21}
